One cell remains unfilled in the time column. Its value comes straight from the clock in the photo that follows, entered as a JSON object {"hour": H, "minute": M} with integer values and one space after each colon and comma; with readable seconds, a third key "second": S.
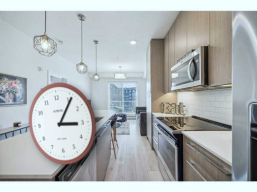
{"hour": 3, "minute": 6}
